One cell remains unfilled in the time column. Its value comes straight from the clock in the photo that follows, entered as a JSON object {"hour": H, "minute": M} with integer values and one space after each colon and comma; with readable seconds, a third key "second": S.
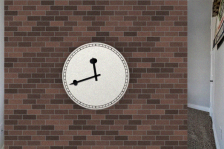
{"hour": 11, "minute": 42}
